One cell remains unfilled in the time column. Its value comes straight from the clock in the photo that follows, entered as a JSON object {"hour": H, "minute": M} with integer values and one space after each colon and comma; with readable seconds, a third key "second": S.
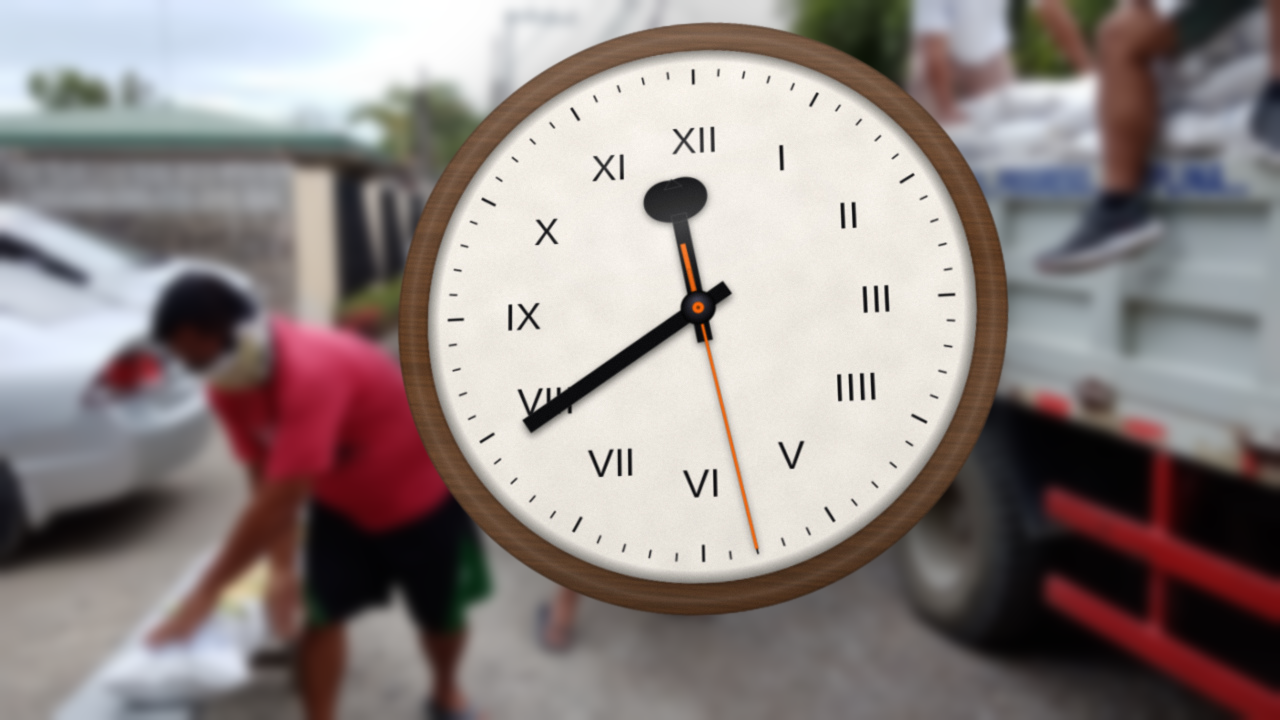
{"hour": 11, "minute": 39, "second": 28}
